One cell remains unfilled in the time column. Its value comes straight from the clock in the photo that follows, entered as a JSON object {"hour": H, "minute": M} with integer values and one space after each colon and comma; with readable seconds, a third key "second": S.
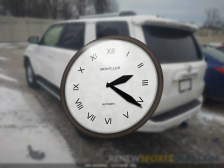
{"hour": 2, "minute": 21}
